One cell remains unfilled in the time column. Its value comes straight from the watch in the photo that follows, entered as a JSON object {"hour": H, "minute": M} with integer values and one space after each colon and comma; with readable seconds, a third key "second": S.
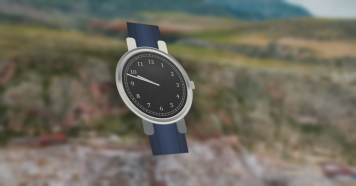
{"hour": 9, "minute": 48}
